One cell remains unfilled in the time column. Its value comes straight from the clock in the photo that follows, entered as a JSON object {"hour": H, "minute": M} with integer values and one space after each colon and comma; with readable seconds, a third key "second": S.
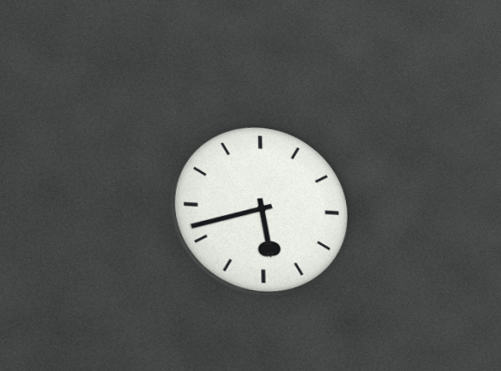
{"hour": 5, "minute": 42}
